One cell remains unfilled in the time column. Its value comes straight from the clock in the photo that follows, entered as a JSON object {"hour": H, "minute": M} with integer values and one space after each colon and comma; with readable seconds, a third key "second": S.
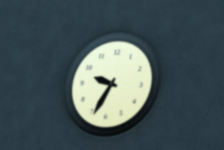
{"hour": 9, "minute": 34}
